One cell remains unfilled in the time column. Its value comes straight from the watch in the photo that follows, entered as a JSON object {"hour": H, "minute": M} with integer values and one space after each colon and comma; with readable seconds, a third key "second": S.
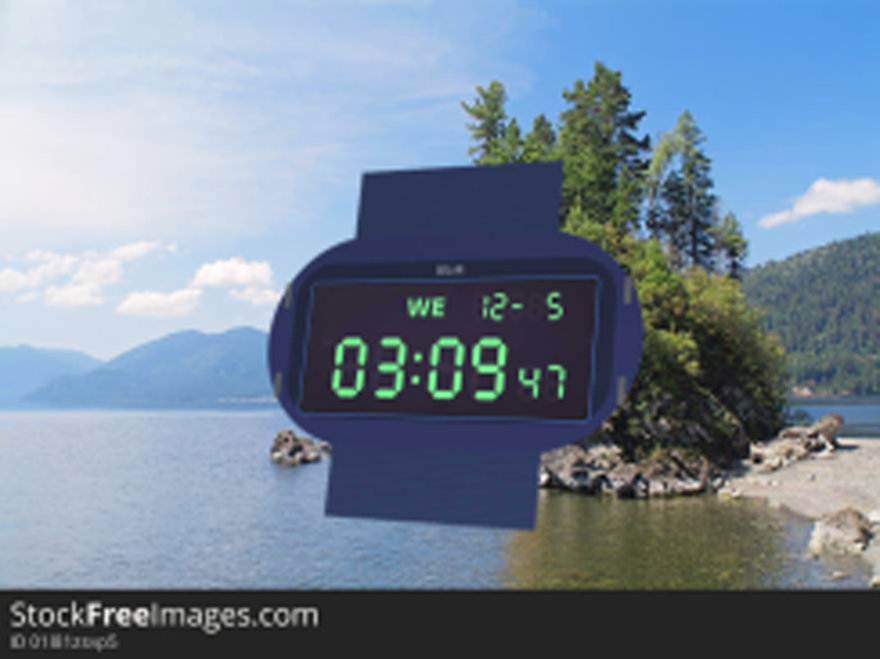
{"hour": 3, "minute": 9, "second": 47}
